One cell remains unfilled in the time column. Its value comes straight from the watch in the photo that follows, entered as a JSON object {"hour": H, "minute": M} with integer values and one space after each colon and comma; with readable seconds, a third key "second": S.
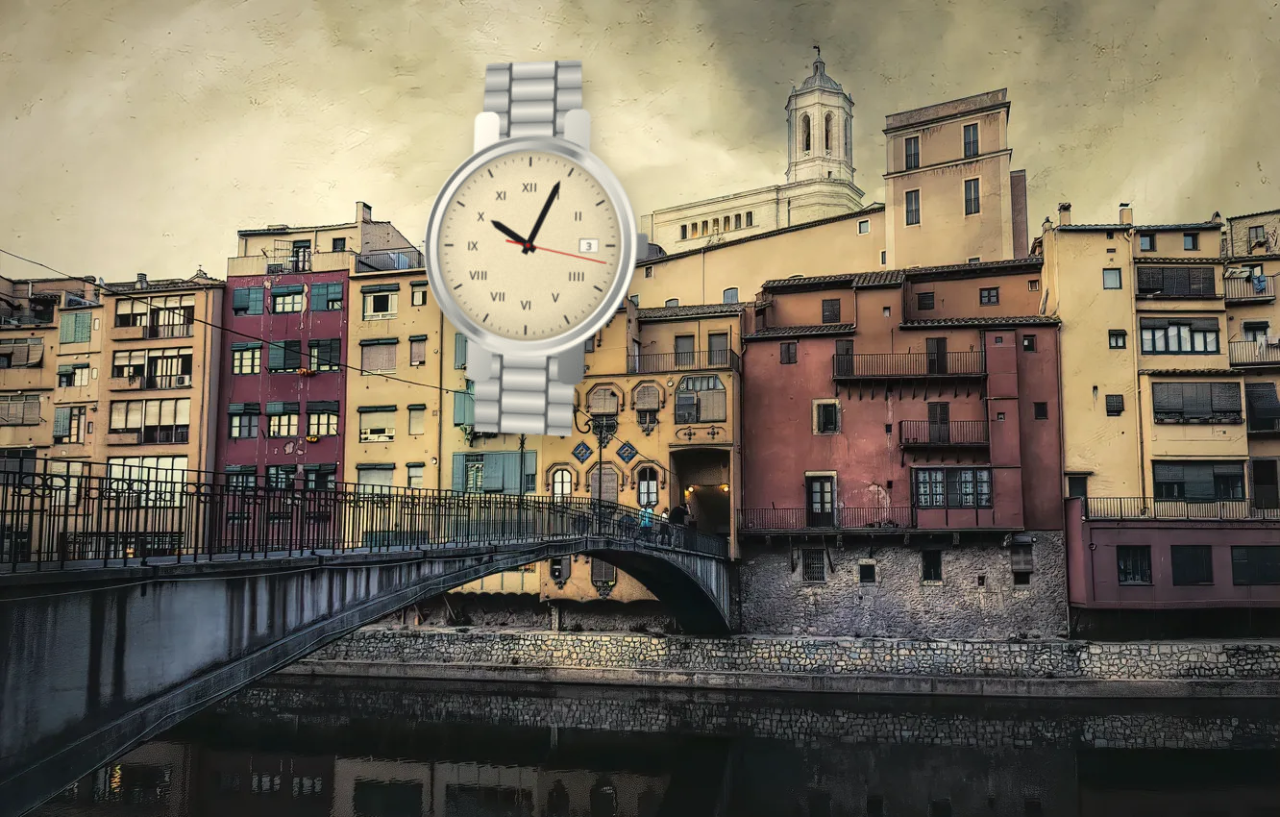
{"hour": 10, "minute": 4, "second": 17}
